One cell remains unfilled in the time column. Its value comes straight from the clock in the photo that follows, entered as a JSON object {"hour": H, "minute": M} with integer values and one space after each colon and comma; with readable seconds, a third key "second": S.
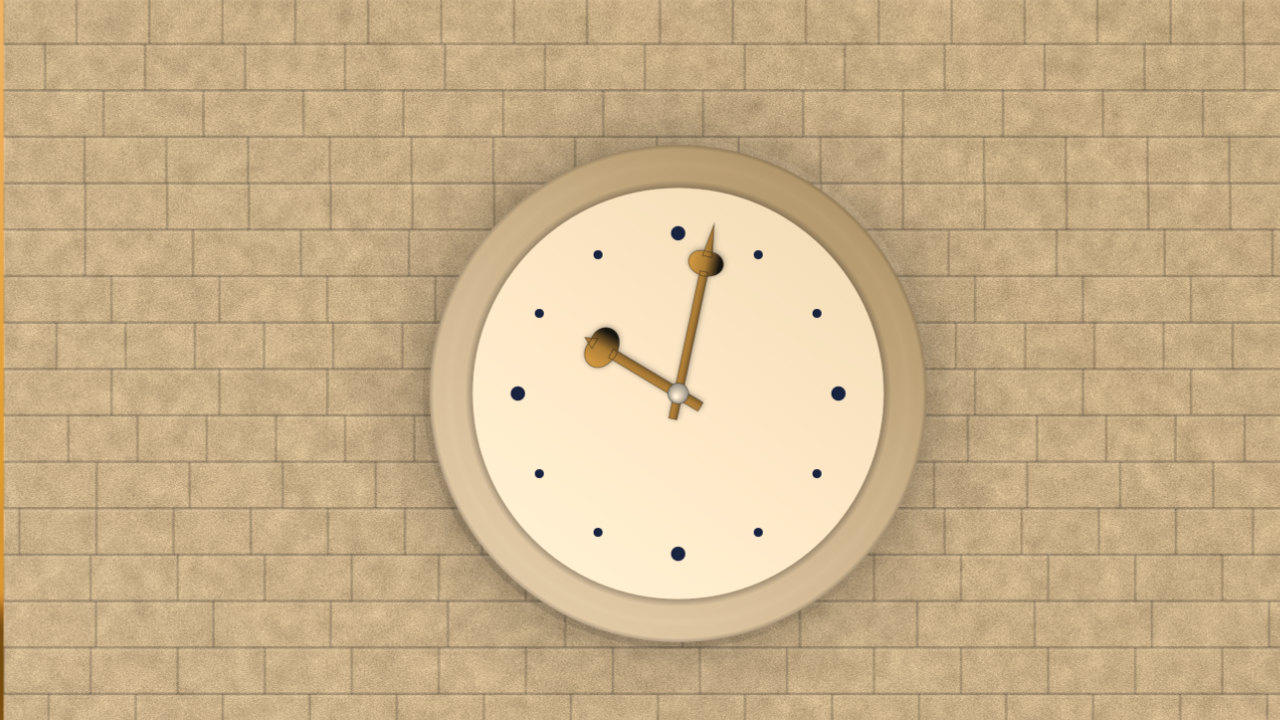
{"hour": 10, "minute": 2}
